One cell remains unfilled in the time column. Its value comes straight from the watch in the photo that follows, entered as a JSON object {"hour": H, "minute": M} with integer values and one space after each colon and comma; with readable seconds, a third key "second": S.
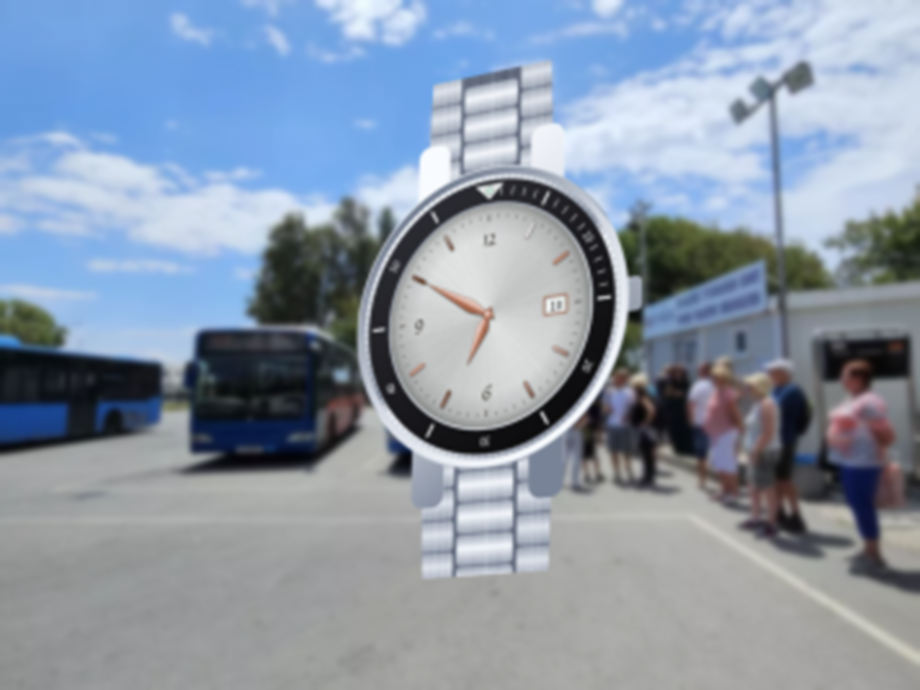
{"hour": 6, "minute": 50}
